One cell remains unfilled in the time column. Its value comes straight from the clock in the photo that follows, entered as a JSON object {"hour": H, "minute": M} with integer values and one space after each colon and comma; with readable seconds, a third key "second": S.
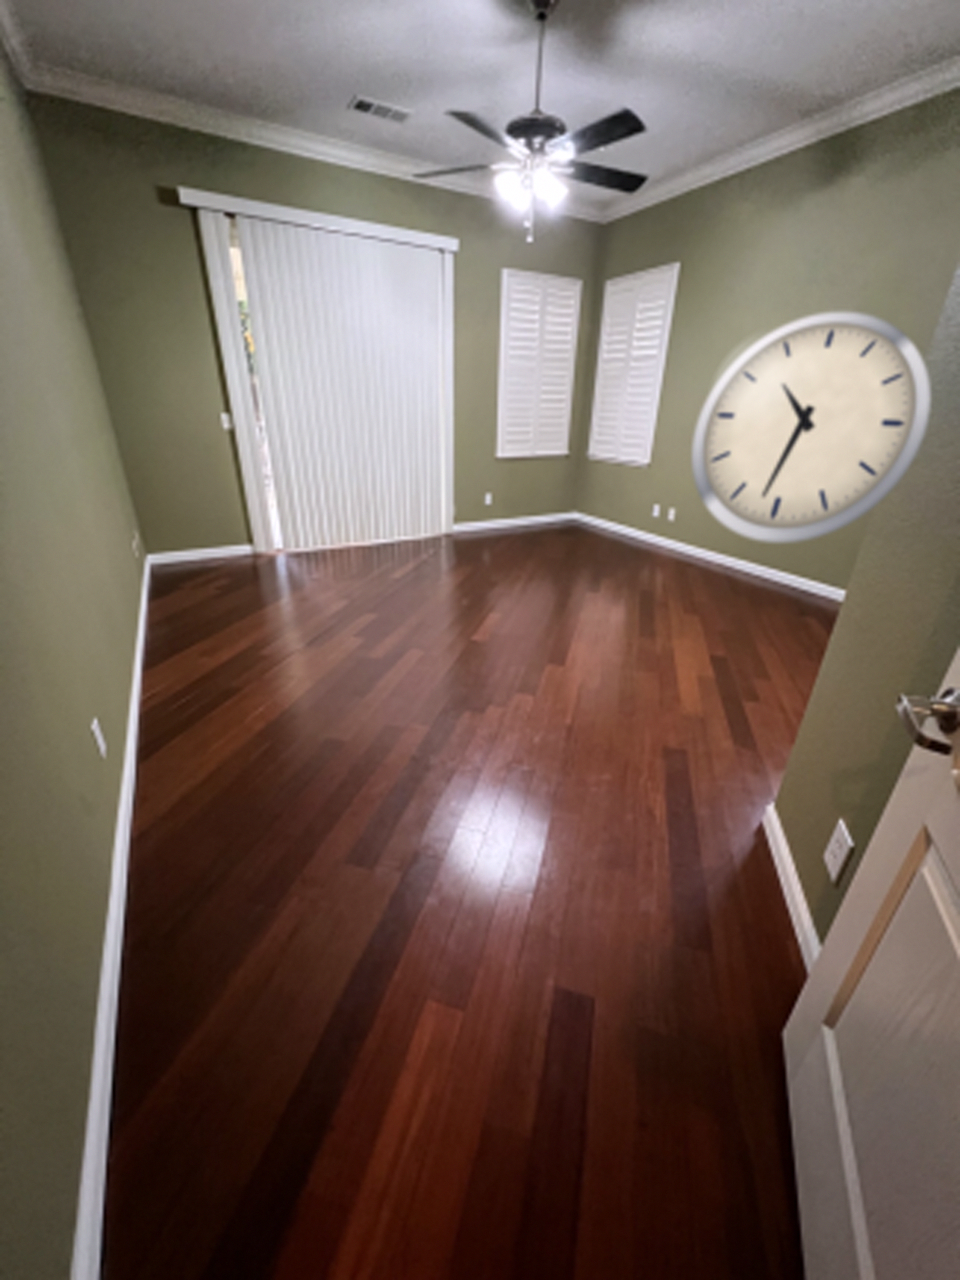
{"hour": 10, "minute": 32}
